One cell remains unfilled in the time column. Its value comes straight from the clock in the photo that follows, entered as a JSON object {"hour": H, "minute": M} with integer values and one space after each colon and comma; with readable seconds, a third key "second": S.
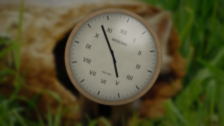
{"hour": 4, "minute": 53}
